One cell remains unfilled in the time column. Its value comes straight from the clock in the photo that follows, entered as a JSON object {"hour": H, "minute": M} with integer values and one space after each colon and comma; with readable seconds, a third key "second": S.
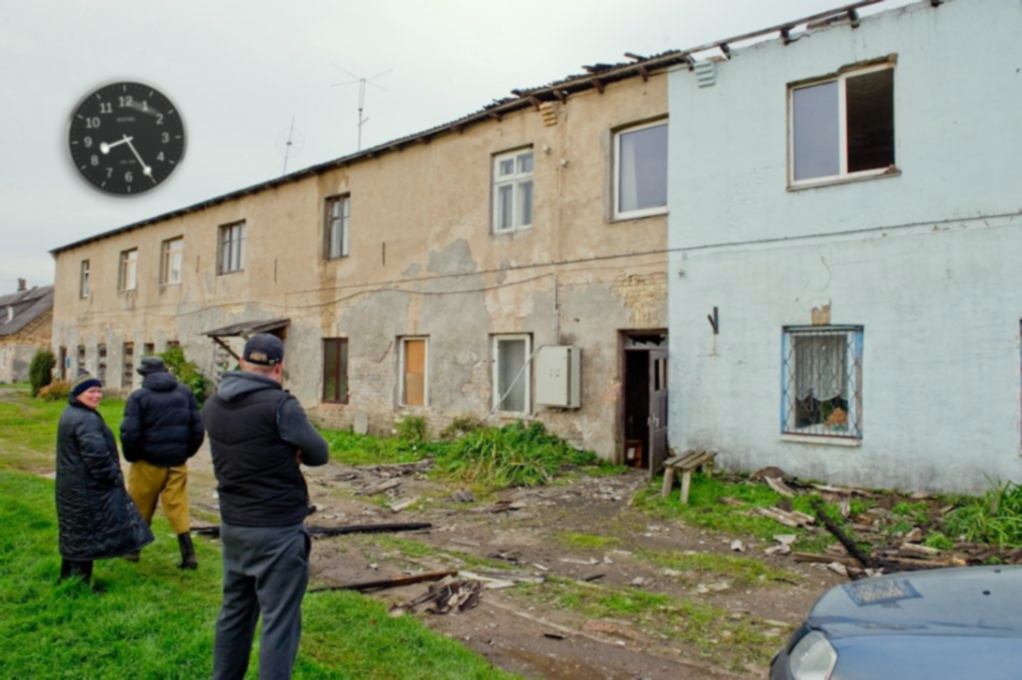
{"hour": 8, "minute": 25}
